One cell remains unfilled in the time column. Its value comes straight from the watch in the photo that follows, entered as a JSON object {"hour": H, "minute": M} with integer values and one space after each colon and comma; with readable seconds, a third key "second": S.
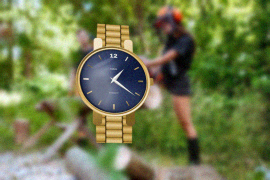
{"hour": 1, "minute": 21}
